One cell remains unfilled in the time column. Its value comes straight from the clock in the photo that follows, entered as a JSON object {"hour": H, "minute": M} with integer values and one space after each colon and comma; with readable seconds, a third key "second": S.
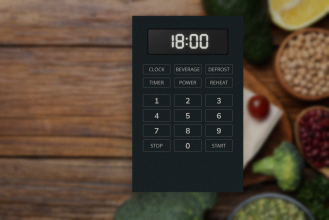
{"hour": 18, "minute": 0}
